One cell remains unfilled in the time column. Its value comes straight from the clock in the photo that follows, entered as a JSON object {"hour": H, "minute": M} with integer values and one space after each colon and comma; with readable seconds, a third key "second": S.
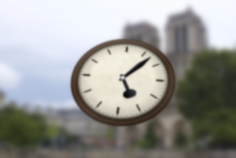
{"hour": 5, "minute": 7}
